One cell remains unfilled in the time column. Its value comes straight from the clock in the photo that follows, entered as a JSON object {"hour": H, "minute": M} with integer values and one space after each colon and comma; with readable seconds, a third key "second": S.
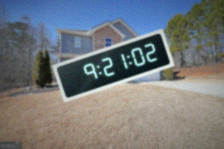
{"hour": 9, "minute": 21, "second": 2}
